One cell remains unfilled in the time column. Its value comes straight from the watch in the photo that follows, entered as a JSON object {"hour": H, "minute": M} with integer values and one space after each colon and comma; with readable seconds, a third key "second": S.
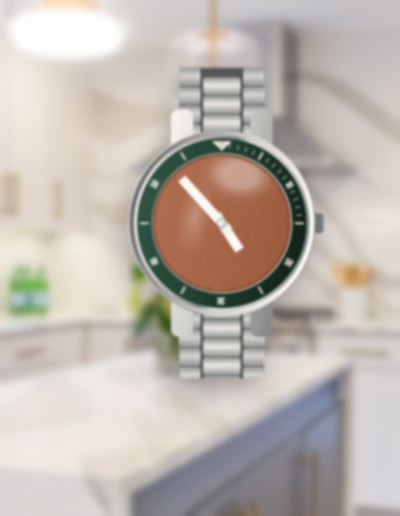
{"hour": 4, "minute": 53}
